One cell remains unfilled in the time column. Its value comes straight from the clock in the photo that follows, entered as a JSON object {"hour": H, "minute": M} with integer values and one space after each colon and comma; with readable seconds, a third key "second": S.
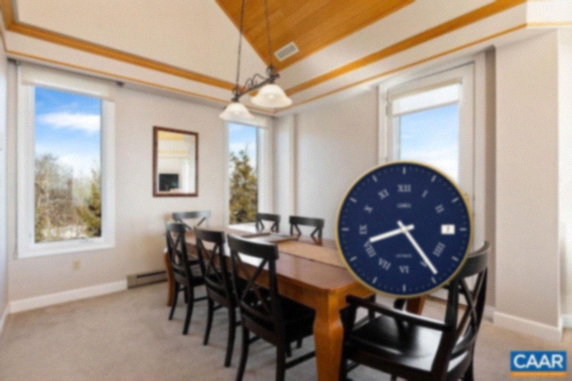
{"hour": 8, "minute": 24}
